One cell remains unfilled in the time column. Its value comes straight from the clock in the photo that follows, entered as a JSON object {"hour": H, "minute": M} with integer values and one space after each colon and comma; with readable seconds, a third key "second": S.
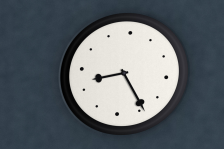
{"hour": 8, "minute": 24}
